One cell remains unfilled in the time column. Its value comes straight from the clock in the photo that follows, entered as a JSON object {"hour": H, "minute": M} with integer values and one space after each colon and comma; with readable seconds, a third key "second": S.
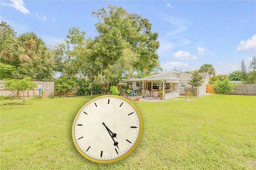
{"hour": 4, "minute": 24}
